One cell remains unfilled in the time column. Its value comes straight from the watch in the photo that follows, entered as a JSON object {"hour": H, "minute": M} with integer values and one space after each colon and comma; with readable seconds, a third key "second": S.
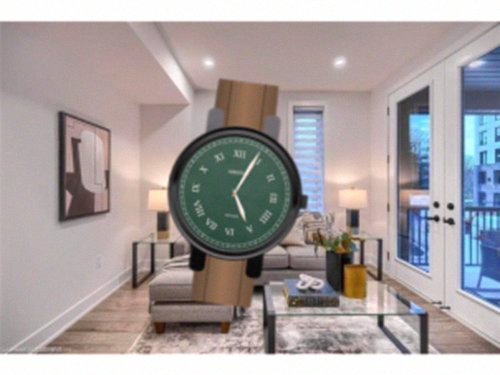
{"hour": 5, "minute": 4}
